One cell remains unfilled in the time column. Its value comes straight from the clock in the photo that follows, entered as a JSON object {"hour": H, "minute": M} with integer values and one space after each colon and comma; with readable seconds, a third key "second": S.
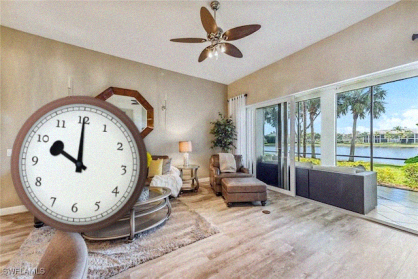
{"hour": 10, "minute": 0}
